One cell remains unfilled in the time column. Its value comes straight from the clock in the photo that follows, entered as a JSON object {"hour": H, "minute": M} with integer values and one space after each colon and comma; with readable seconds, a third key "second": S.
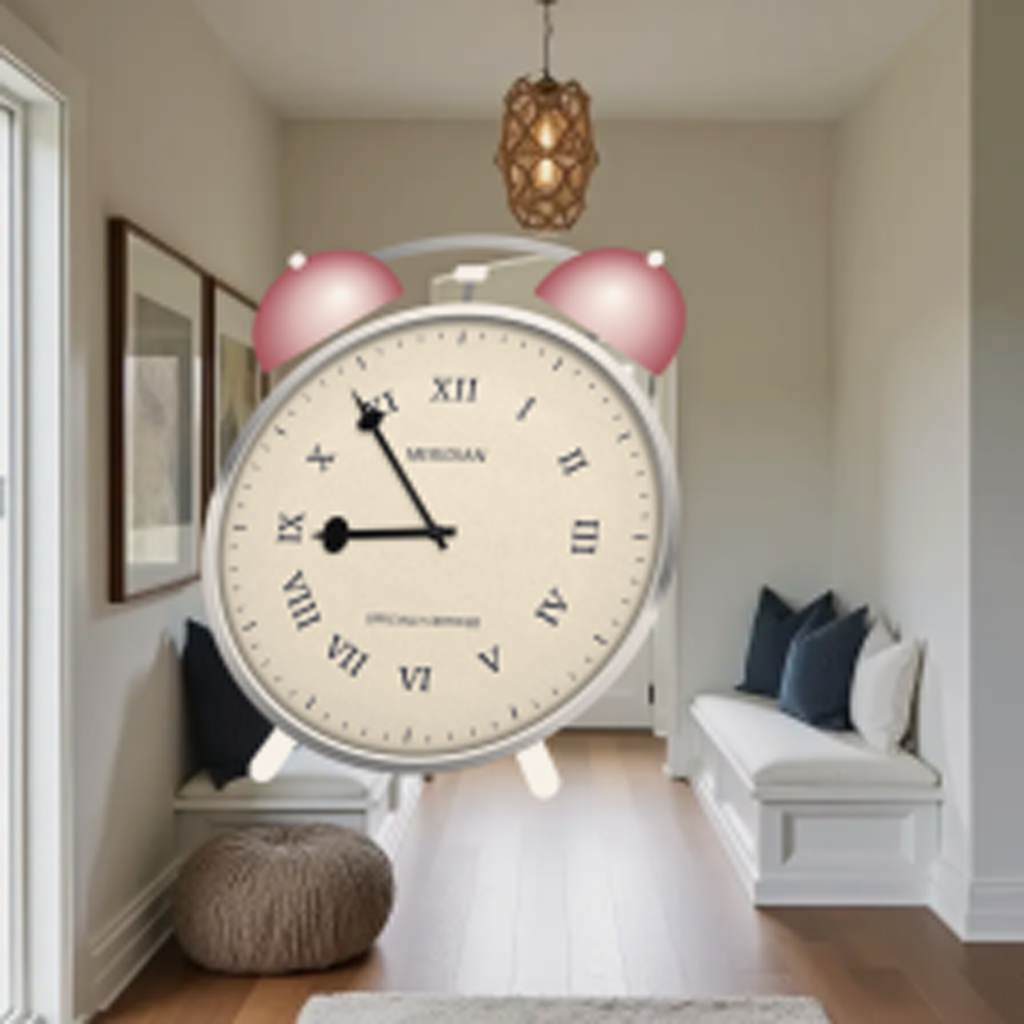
{"hour": 8, "minute": 54}
